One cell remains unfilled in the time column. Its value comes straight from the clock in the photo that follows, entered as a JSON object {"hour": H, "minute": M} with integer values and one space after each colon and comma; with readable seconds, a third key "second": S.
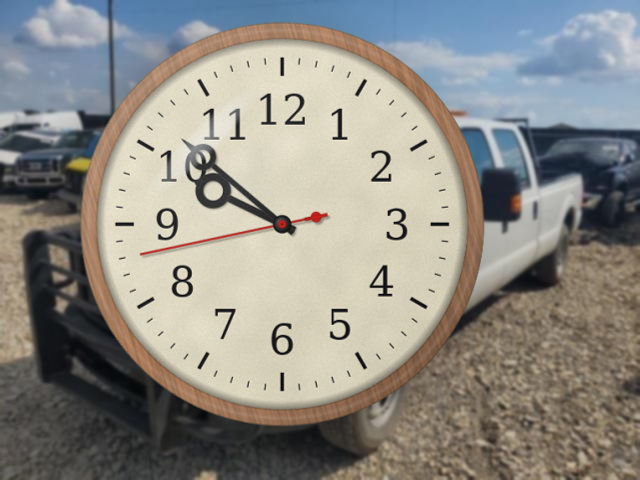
{"hour": 9, "minute": 51, "second": 43}
